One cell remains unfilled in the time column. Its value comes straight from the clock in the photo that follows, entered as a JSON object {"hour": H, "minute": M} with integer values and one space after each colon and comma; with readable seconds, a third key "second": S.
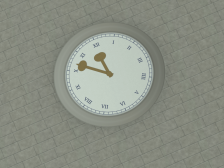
{"hour": 11, "minute": 52}
